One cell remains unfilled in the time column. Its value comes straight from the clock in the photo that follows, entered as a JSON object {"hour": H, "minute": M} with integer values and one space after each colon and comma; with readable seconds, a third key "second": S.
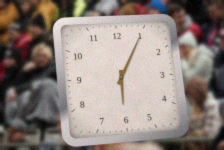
{"hour": 6, "minute": 5}
